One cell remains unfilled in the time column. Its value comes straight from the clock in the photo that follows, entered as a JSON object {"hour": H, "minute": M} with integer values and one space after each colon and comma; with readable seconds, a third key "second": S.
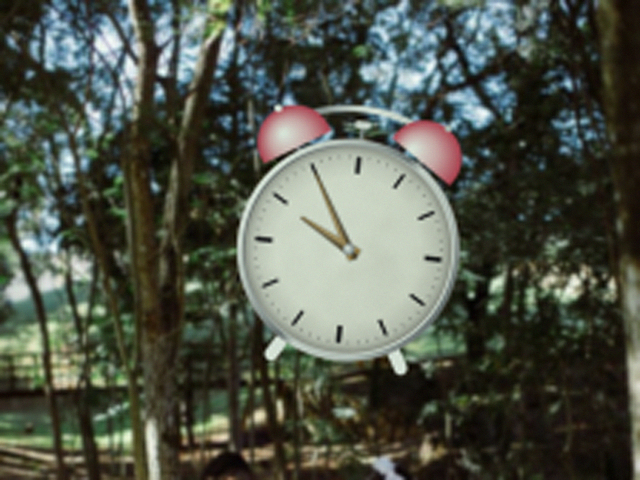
{"hour": 9, "minute": 55}
